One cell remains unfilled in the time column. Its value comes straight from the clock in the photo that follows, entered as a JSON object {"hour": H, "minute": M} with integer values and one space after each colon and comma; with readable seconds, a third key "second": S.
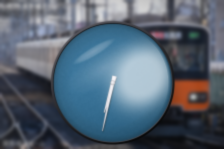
{"hour": 6, "minute": 32}
